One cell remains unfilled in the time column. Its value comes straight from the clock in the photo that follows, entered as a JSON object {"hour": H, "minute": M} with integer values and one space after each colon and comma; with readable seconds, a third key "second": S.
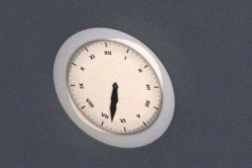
{"hour": 6, "minute": 33}
